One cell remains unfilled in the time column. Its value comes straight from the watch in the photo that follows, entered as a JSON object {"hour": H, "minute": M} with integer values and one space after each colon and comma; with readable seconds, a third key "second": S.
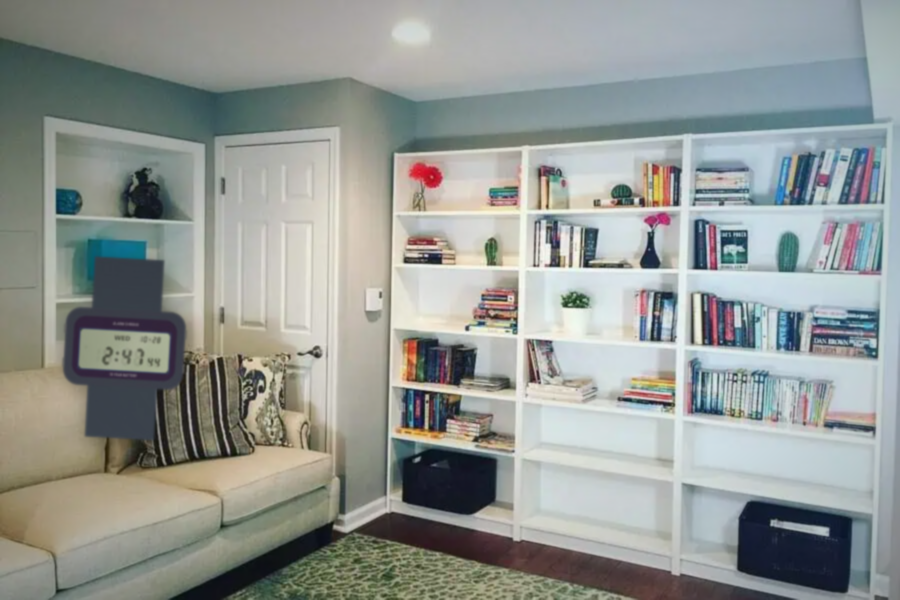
{"hour": 2, "minute": 47}
